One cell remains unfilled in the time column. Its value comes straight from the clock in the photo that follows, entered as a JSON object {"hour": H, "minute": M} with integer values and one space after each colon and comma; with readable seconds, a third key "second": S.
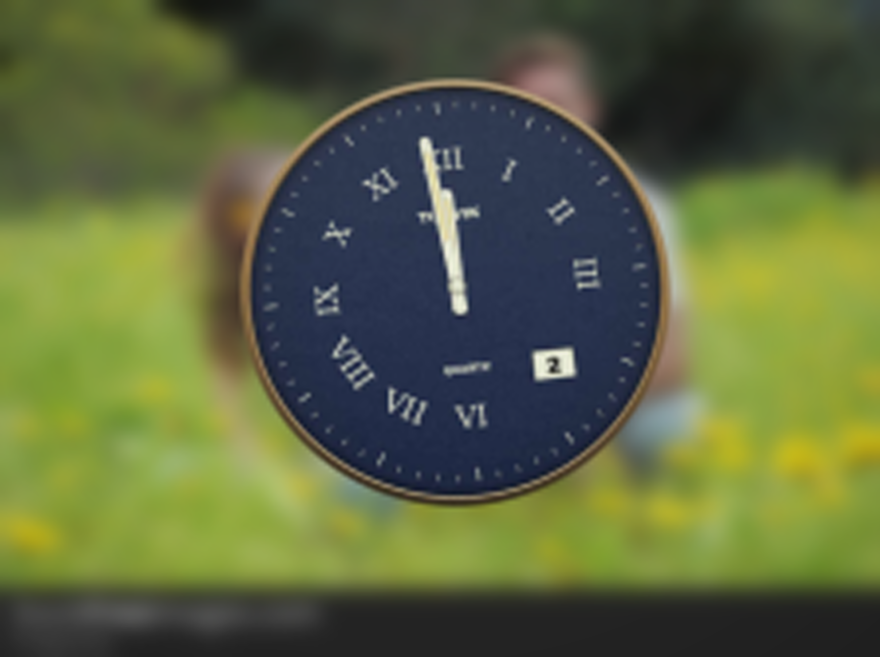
{"hour": 11, "minute": 59}
